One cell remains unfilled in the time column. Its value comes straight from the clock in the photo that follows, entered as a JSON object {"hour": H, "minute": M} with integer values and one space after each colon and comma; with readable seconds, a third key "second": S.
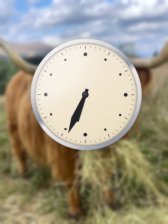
{"hour": 6, "minute": 34}
